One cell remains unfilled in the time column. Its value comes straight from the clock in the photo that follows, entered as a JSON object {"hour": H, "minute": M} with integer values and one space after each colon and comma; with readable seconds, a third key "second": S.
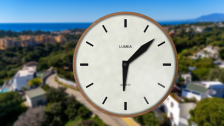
{"hour": 6, "minute": 8}
